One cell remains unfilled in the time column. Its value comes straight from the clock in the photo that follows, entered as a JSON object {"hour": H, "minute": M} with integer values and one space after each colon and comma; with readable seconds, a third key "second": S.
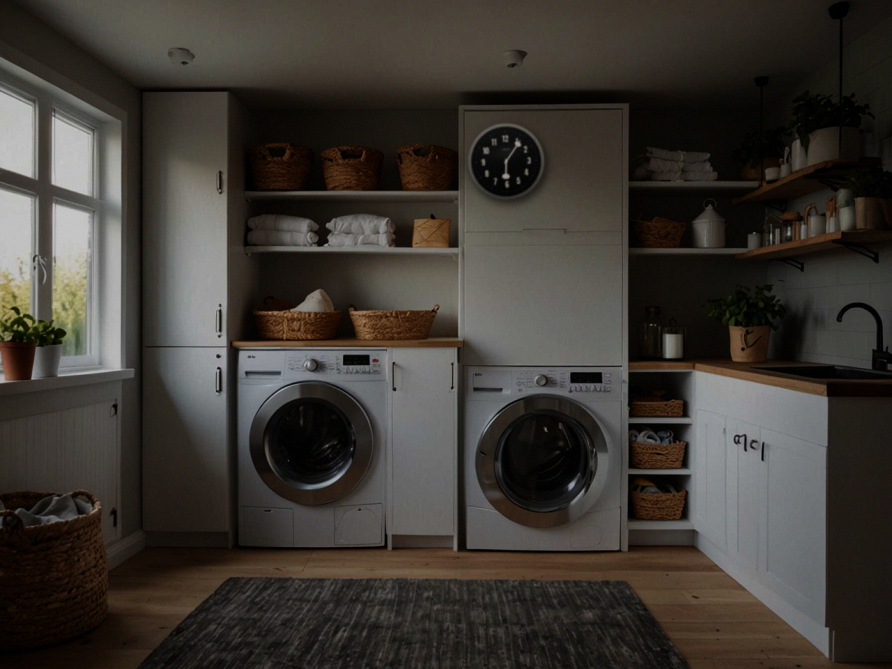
{"hour": 6, "minute": 6}
